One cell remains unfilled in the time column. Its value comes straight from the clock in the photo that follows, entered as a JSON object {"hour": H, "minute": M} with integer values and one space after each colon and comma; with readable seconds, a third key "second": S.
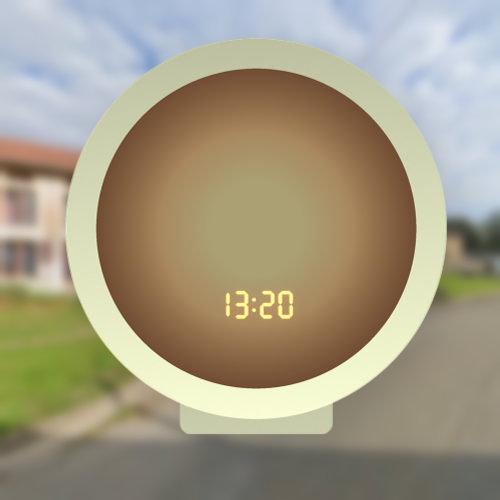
{"hour": 13, "minute": 20}
